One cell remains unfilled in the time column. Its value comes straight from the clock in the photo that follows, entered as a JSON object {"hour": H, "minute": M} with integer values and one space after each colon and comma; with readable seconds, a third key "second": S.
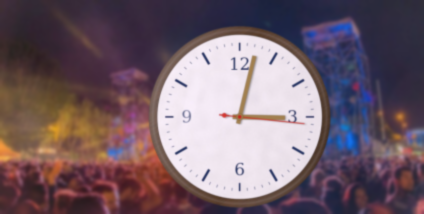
{"hour": 3, "minute": 2, "second": 16}
